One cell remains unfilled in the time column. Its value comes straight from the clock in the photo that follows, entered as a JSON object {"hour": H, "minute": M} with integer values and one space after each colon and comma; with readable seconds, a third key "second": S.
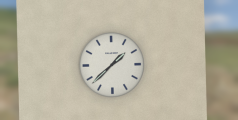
{"hour": 1, "minute": 38}
